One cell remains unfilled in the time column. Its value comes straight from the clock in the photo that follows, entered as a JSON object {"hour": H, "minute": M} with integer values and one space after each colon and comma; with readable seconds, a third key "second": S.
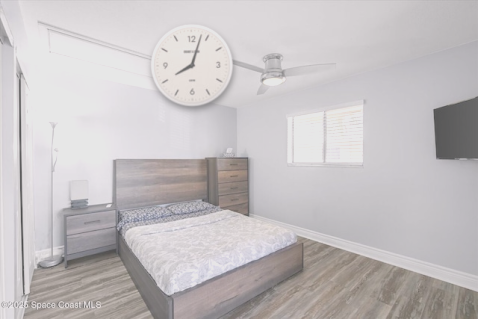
{"hour": 8, "minute": 3}
